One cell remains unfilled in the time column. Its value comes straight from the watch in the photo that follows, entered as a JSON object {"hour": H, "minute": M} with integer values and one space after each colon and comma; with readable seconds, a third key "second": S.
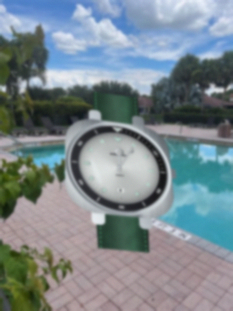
{"hour": 12, "minute": 5}
